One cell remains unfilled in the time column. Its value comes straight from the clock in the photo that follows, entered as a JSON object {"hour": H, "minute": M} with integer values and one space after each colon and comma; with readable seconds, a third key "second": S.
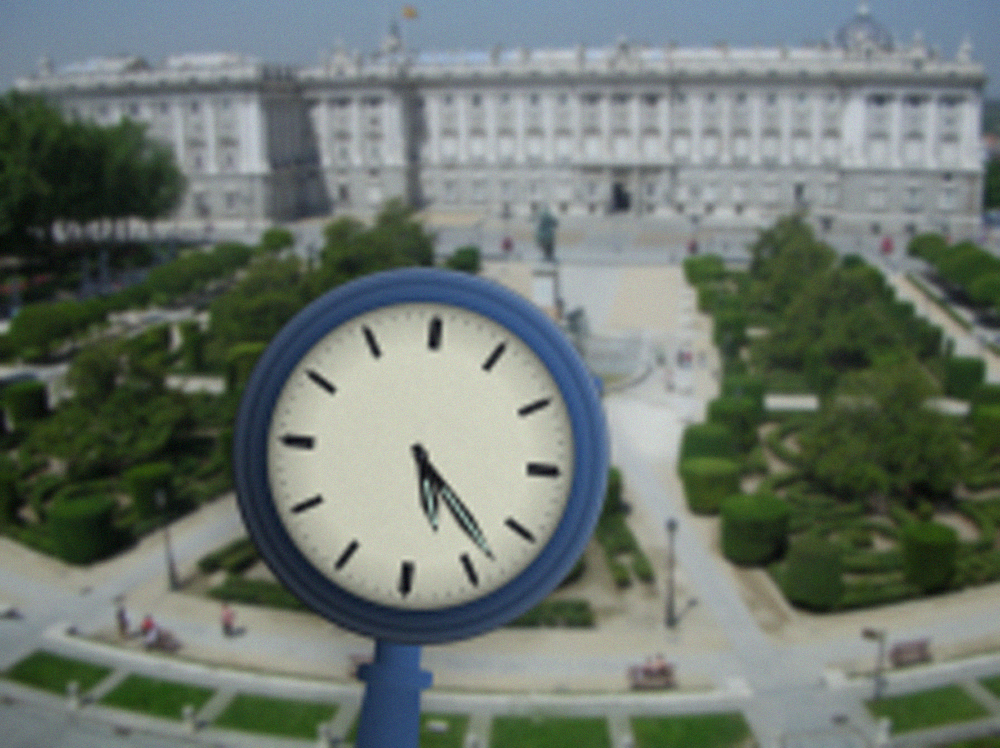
{"hour": 5, "minute": 23}
